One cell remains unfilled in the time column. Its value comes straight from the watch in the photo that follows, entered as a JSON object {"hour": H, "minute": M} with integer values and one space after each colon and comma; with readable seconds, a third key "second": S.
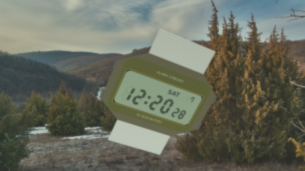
{"hour": 12, "minute": 20, "second": 28}
